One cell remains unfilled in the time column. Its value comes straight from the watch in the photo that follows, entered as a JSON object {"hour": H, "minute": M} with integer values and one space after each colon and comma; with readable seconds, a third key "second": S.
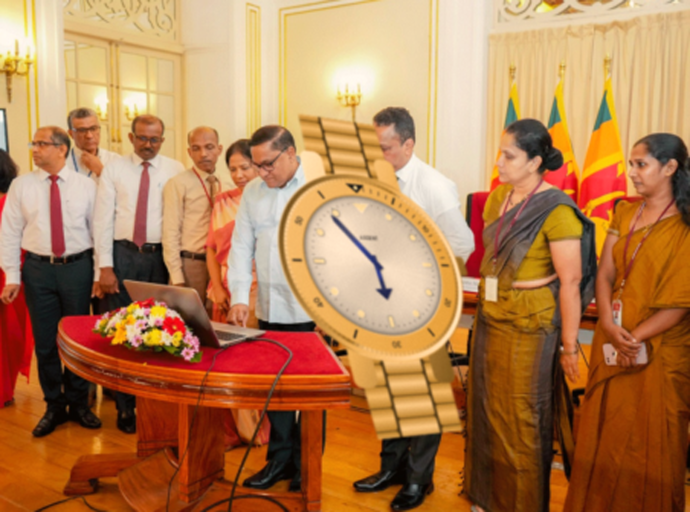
{"hour": 5, "minute": 54}
